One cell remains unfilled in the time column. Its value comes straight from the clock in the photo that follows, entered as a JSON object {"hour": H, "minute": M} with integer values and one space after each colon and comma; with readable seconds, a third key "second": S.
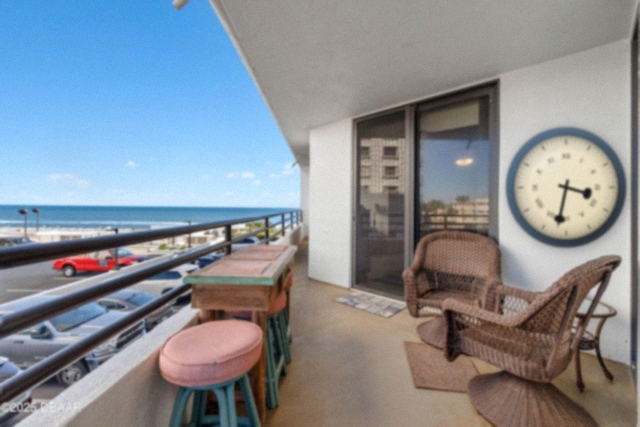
{"hour": 3, "minute": 32}
